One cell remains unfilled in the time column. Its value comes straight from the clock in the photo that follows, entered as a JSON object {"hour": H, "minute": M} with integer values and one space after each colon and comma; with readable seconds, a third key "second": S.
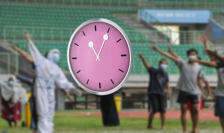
{"hour": 11, "minute": 5}
